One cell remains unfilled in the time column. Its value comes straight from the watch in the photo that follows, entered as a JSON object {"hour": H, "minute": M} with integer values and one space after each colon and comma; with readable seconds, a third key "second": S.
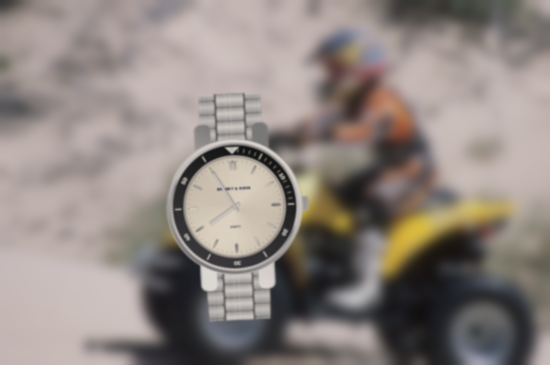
{"hour": 7, "minute": 55}
